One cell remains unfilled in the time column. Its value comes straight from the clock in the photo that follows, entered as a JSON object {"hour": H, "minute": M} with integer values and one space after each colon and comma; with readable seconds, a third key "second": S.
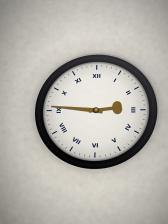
{"hour": 2, "minute": 46}
